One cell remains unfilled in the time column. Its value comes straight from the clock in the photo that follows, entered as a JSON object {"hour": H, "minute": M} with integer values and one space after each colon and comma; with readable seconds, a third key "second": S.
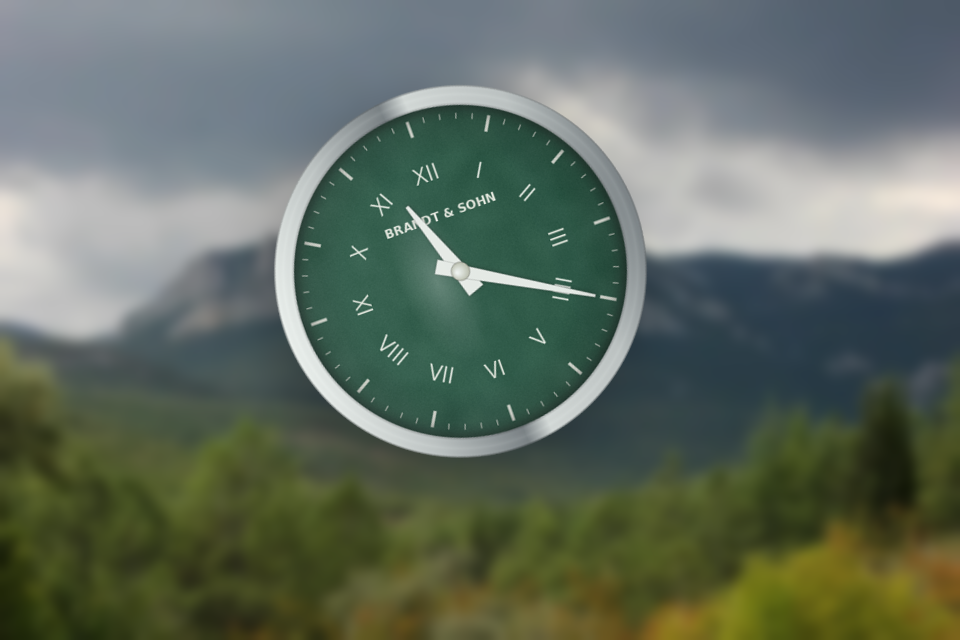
{"hour": 11, "minute": 20}
